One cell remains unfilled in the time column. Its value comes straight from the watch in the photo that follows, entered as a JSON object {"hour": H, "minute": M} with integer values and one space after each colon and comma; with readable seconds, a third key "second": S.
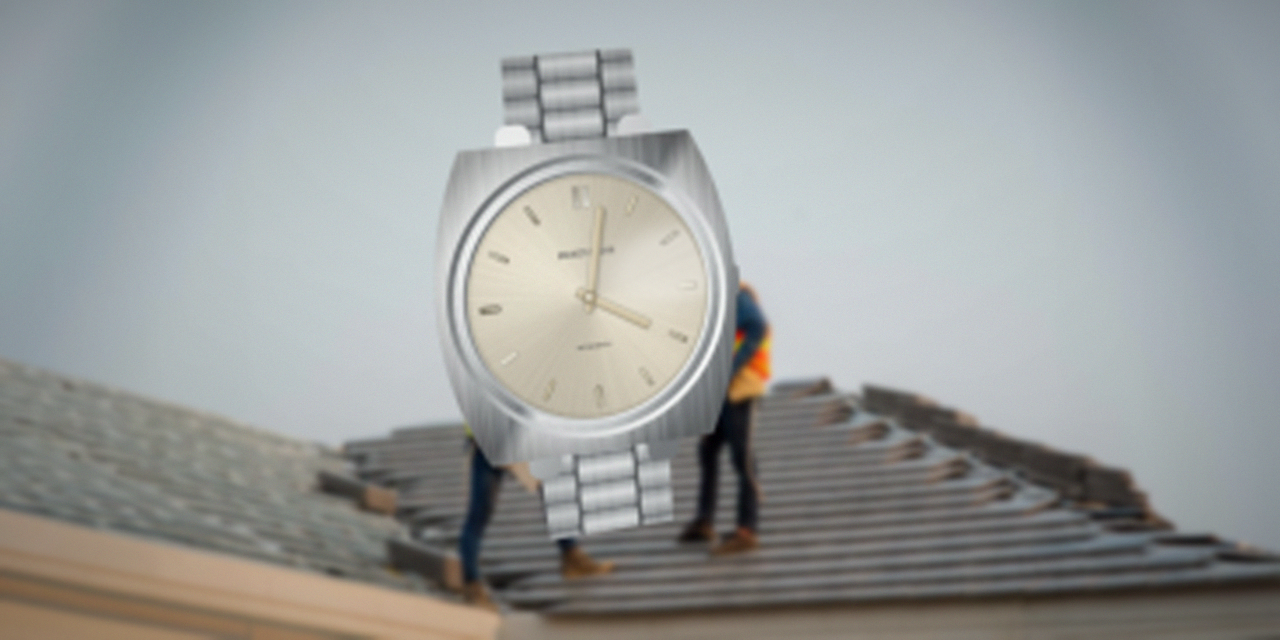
{"hour": 4, "minute": 2}
